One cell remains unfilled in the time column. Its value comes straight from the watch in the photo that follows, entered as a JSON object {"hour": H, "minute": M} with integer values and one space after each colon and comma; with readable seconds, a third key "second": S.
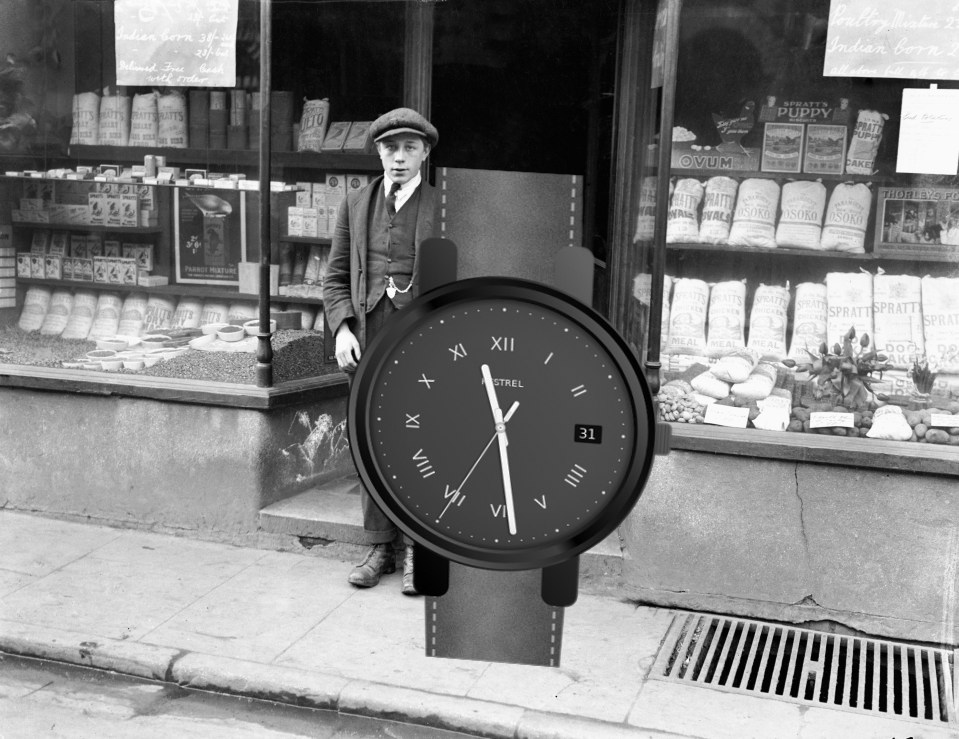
{"hour": 11, "minute": 28, "second": 35}
